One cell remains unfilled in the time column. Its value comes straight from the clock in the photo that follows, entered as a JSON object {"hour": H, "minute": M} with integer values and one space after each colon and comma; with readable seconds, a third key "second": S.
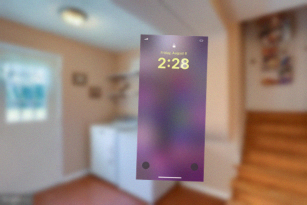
{"hour": 2, "minute": 28}
